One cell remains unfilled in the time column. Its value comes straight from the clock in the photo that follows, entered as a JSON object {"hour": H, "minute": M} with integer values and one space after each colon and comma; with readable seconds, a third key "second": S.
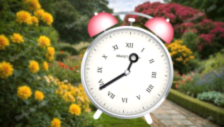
{"hour": 12, "minute": 39}
